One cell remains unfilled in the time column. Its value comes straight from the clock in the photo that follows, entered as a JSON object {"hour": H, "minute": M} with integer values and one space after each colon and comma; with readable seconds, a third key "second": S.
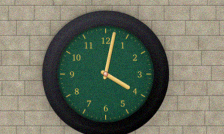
{"hour": 4, "minute": 2}
